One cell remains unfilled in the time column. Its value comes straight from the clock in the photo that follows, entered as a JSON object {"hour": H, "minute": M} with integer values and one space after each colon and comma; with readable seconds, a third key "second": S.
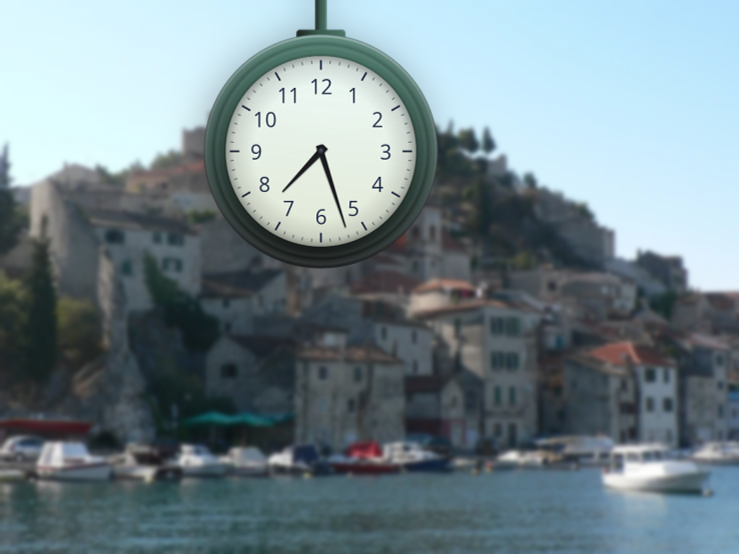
{"hour": 7, "minute": 27}
